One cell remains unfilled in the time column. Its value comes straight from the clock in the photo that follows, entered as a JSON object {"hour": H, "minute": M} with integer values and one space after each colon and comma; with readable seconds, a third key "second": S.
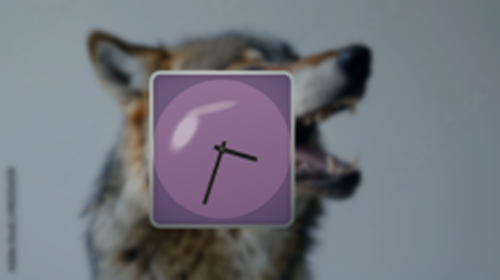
{"hour": 3, "minute": 33}
